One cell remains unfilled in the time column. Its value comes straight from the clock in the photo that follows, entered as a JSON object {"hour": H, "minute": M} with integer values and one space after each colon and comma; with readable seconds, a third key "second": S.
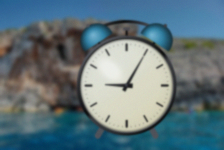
{"hour": 9, "minute": 5}
